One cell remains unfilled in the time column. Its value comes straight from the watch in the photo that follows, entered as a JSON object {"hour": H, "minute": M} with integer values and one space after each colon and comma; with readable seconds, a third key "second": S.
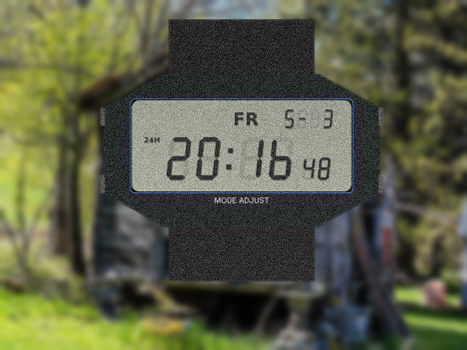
{"hour": 20, "minute": 16, "second": 48}
